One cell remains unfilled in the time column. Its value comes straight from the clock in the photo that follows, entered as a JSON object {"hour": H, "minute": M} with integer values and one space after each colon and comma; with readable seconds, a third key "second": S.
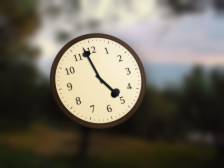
{"hour": 4, "minute": 58}
